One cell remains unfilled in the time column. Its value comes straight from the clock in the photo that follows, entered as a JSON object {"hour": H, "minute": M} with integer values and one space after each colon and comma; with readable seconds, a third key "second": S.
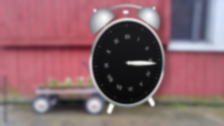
{"hour": 3, "minute": 16}
